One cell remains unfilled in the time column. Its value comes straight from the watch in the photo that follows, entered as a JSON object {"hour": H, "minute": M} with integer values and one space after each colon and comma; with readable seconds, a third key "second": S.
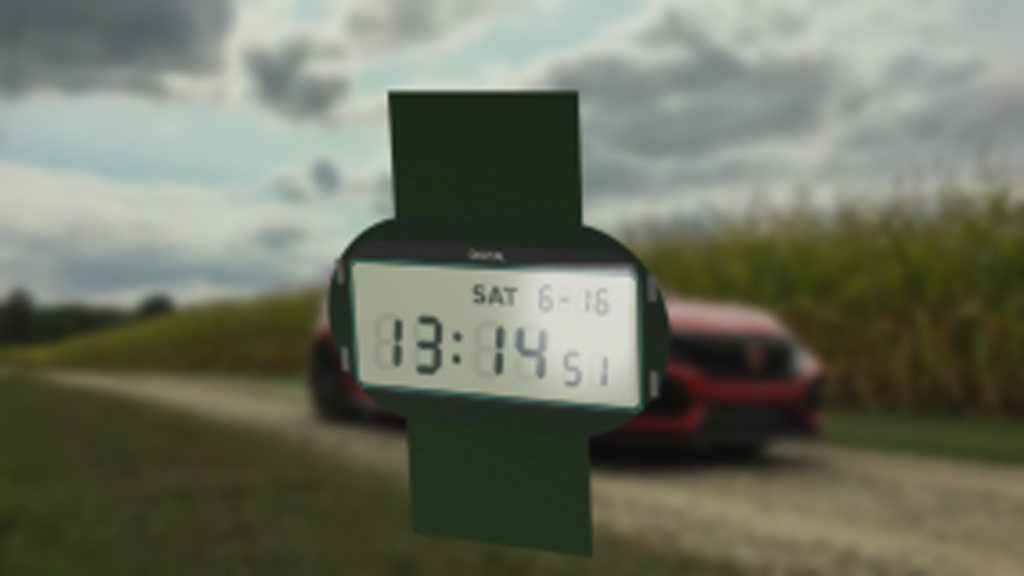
{"hour": 13, "minute": 14, "second": 51}
